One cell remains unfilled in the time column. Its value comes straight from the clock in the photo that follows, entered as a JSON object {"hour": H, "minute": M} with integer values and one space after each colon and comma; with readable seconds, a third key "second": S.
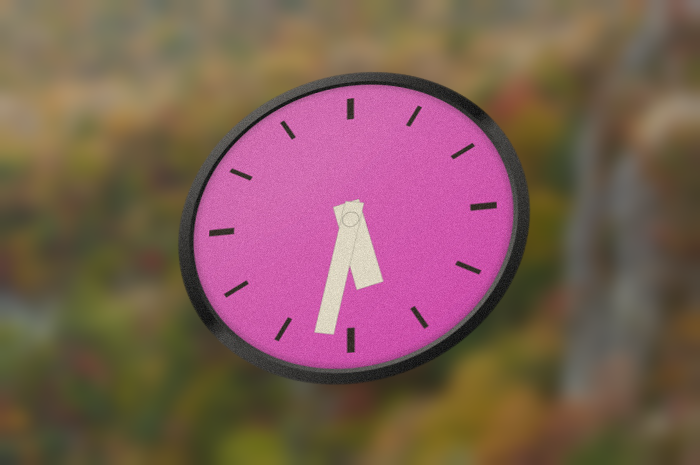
{"hour": 5, "minute": 32}
